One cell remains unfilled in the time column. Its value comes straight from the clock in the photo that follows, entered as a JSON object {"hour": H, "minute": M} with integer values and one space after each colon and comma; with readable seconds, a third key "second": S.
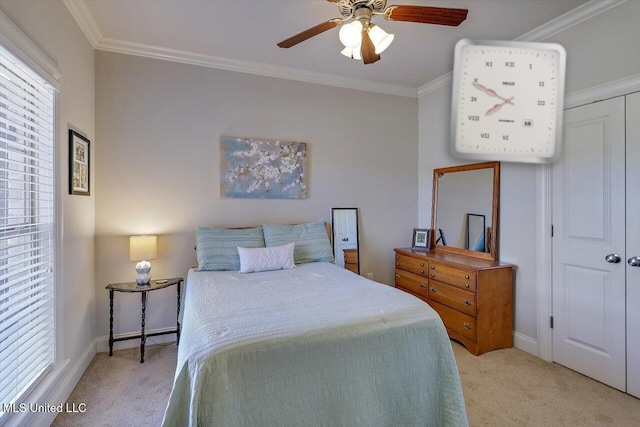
{"hour": 7, "minute": 49}
